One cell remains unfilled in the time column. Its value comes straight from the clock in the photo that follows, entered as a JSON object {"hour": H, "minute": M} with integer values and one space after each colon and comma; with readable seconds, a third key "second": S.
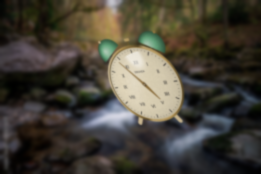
{"hour": 4, "minute": 54}
